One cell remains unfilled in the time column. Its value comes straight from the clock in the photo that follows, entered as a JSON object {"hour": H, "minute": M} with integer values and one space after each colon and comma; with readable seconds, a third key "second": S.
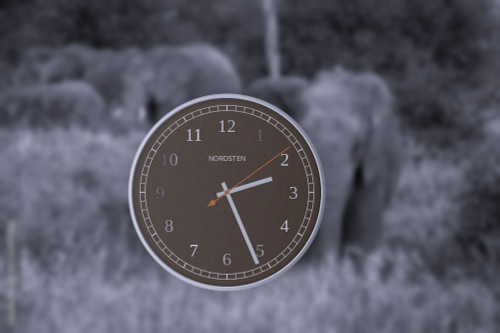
{"hour": 2, "minute": 26, "second": 9}
